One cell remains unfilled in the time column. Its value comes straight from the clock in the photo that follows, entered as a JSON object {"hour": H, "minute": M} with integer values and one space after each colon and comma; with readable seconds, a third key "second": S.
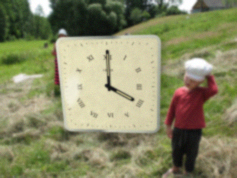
{"hour": 4, "minute": 0}
